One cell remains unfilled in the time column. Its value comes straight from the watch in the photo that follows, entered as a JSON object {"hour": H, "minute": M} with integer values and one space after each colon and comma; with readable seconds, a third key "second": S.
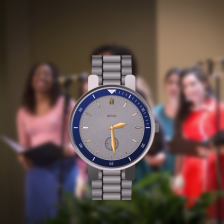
{"hour": 2, "minute": 29}
